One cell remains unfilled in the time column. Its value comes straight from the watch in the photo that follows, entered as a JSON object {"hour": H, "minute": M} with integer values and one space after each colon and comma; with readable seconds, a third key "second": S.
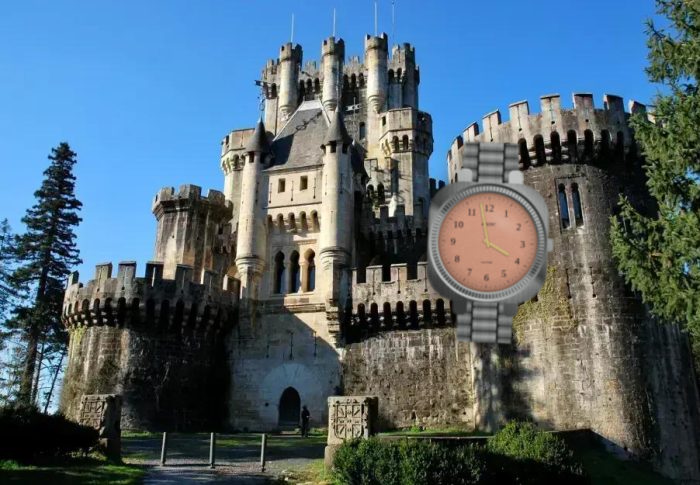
{"hour": 3, "minute": 58}
